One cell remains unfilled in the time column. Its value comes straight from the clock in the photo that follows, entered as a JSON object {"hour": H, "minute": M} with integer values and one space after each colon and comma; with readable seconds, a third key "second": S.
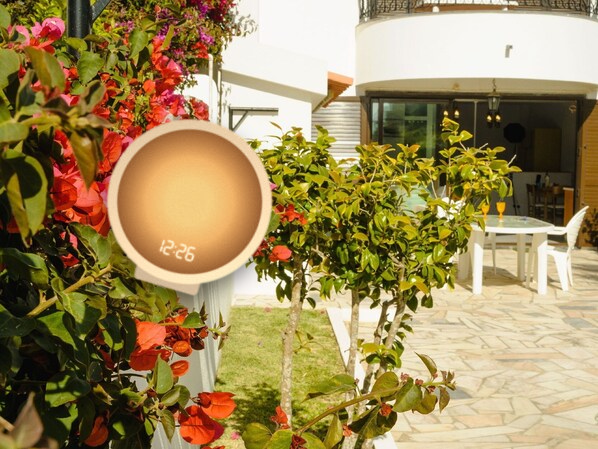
{"hour": 12, "minute": 26}
